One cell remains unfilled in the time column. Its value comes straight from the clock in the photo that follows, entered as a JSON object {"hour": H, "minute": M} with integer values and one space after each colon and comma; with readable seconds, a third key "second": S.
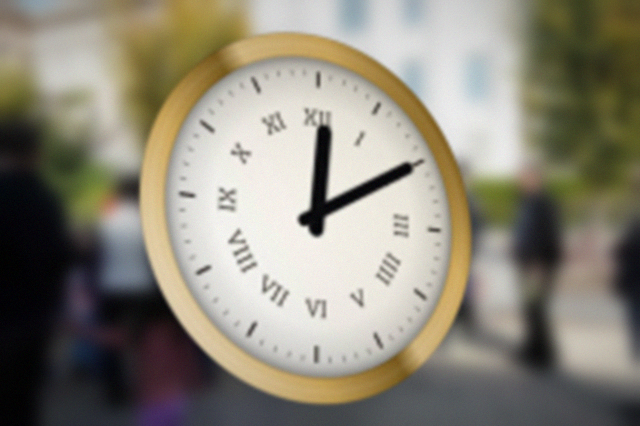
{"hour": 12, "minute": 10}
